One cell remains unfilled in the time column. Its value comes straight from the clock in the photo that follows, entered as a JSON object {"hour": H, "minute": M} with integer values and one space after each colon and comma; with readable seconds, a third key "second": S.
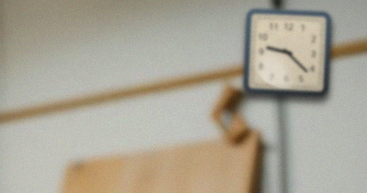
{"hour": 9, "minute": 22}
